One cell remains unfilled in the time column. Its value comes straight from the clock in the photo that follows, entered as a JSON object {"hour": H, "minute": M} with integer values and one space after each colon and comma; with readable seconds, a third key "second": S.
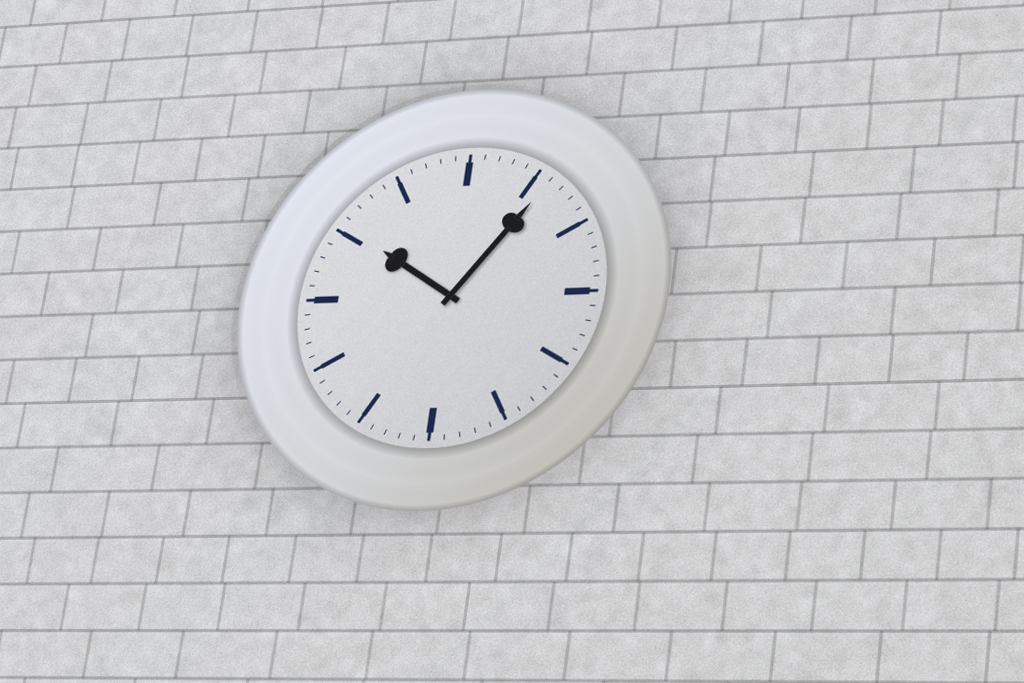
{"hour": 10, "minute": 6}
